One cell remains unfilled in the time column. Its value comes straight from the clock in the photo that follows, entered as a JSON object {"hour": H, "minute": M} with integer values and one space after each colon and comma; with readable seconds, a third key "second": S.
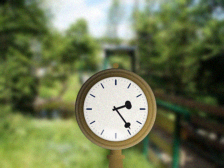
{"hour": 2, "minute": 24}
